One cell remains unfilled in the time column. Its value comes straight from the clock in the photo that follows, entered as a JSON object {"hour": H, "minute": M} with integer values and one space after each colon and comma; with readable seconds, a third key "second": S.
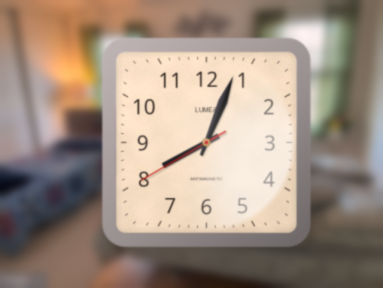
{"hour": 8, "minute": 3, "second": 40}
